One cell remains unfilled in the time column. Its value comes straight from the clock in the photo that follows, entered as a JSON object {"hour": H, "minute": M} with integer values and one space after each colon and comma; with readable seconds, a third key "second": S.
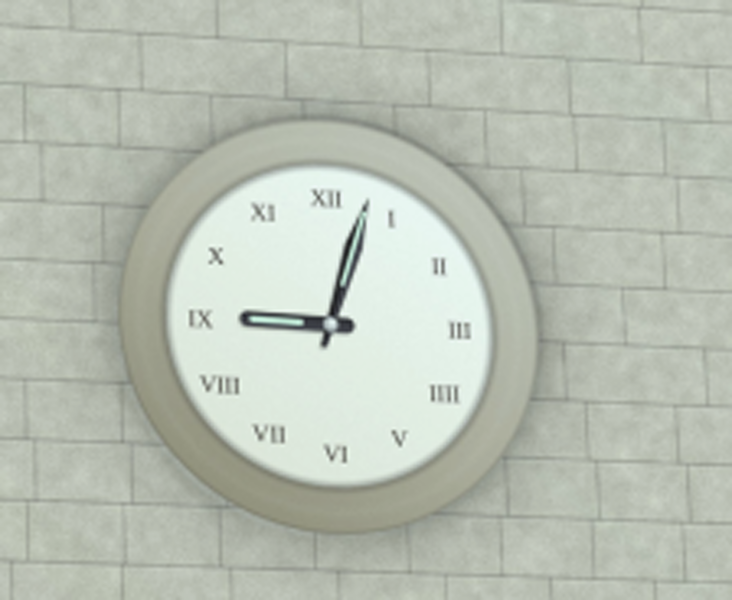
{"hour": 9, "minute": 3}
